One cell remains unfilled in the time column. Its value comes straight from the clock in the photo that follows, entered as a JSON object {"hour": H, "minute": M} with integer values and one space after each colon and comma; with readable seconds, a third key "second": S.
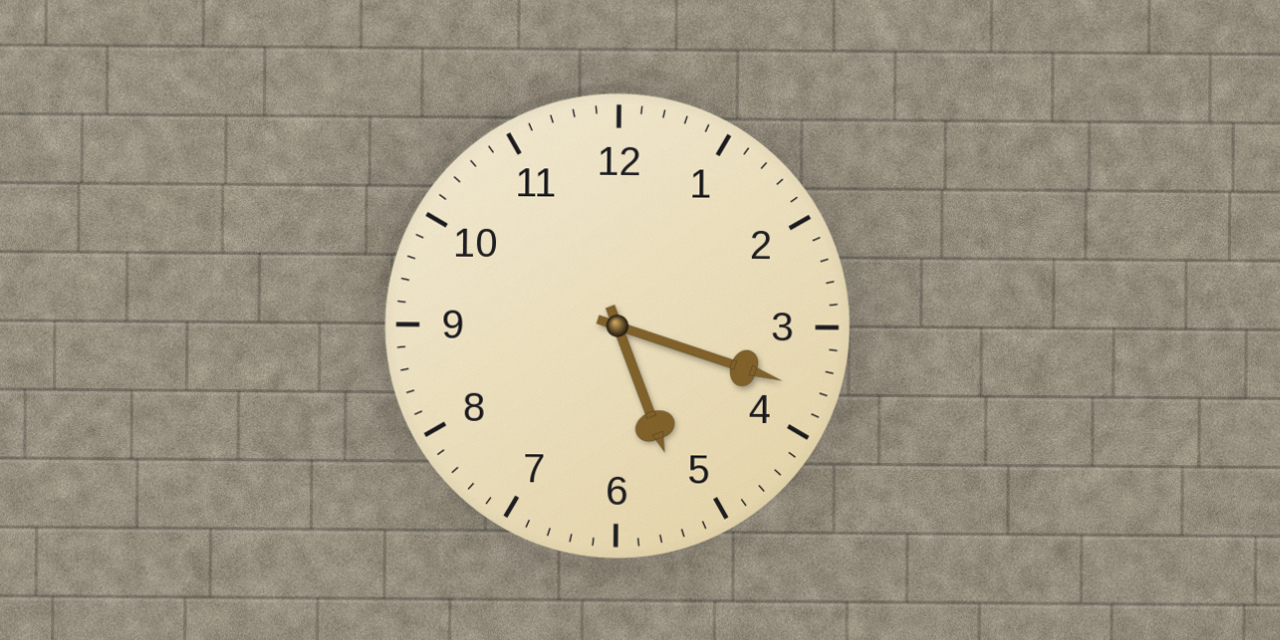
{"hour": 5, "minute": 18}
